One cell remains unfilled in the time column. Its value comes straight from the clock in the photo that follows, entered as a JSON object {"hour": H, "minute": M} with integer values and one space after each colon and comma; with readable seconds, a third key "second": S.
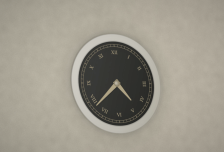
{"hour": 4, "minute": 38}
